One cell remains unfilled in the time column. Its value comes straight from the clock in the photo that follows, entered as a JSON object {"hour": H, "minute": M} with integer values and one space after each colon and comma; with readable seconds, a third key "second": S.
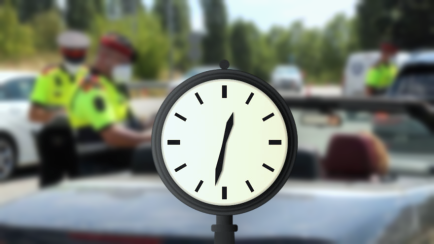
{"hour": 12, "minute": 32}
